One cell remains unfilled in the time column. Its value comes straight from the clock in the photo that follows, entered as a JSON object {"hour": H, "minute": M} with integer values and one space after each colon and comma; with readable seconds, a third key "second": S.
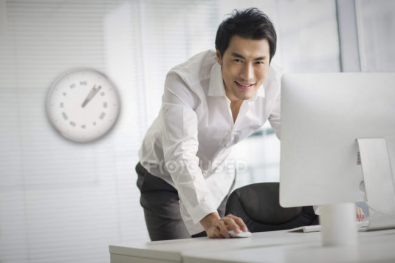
{"hour": 1, "minute": 7}
